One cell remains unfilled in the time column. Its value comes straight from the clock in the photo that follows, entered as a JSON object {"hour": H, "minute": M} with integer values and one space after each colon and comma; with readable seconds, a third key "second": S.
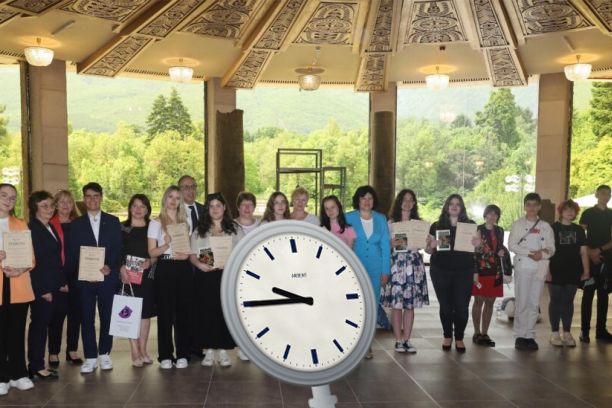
{"hour": 9, "minute": 45}
